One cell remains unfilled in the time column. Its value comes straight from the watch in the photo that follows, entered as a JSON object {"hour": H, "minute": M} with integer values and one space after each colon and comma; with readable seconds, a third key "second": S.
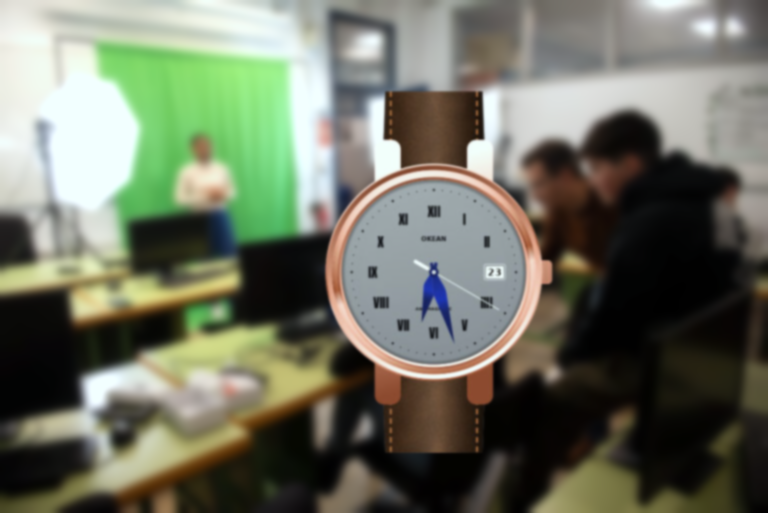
{"hour": 6, "minute": 27, "second": 20}
